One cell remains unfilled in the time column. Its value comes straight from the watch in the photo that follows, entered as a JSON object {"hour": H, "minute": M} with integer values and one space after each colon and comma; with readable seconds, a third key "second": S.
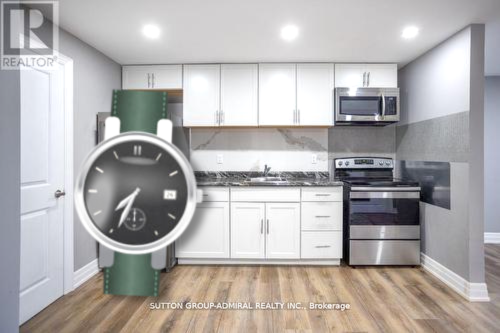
{"hour": 7, "minute": 34}
